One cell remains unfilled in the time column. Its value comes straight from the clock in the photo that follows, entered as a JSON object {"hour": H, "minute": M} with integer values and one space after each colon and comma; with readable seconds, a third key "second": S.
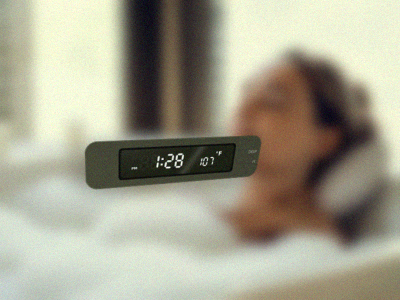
{"hour": 1, "minute": 28}
